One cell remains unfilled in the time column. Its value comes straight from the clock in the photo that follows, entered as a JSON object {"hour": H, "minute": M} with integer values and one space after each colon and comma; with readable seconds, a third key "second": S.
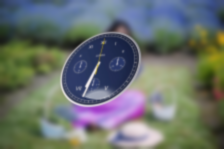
{"hour": 6, "minute": 32}
